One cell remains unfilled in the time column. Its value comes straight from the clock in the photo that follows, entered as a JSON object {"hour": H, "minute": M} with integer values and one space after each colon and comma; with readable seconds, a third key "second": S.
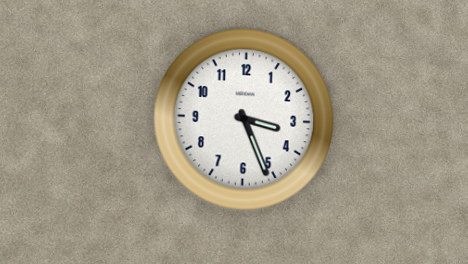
{"hour": 3, "minute": 26}
